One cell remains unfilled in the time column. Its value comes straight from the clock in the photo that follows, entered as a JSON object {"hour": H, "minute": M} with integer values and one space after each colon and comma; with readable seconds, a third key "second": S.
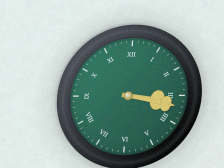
{"hour": 3, "minute": 17}
